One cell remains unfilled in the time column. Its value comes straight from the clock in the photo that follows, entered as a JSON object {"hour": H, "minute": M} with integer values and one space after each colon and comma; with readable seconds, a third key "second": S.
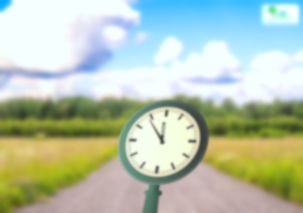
{"hour": 11, "minute": 54}
